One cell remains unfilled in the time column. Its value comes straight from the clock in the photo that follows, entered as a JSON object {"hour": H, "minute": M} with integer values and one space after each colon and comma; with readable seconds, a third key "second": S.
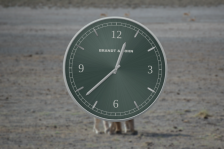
{"hour": 12, "minute": 38}
